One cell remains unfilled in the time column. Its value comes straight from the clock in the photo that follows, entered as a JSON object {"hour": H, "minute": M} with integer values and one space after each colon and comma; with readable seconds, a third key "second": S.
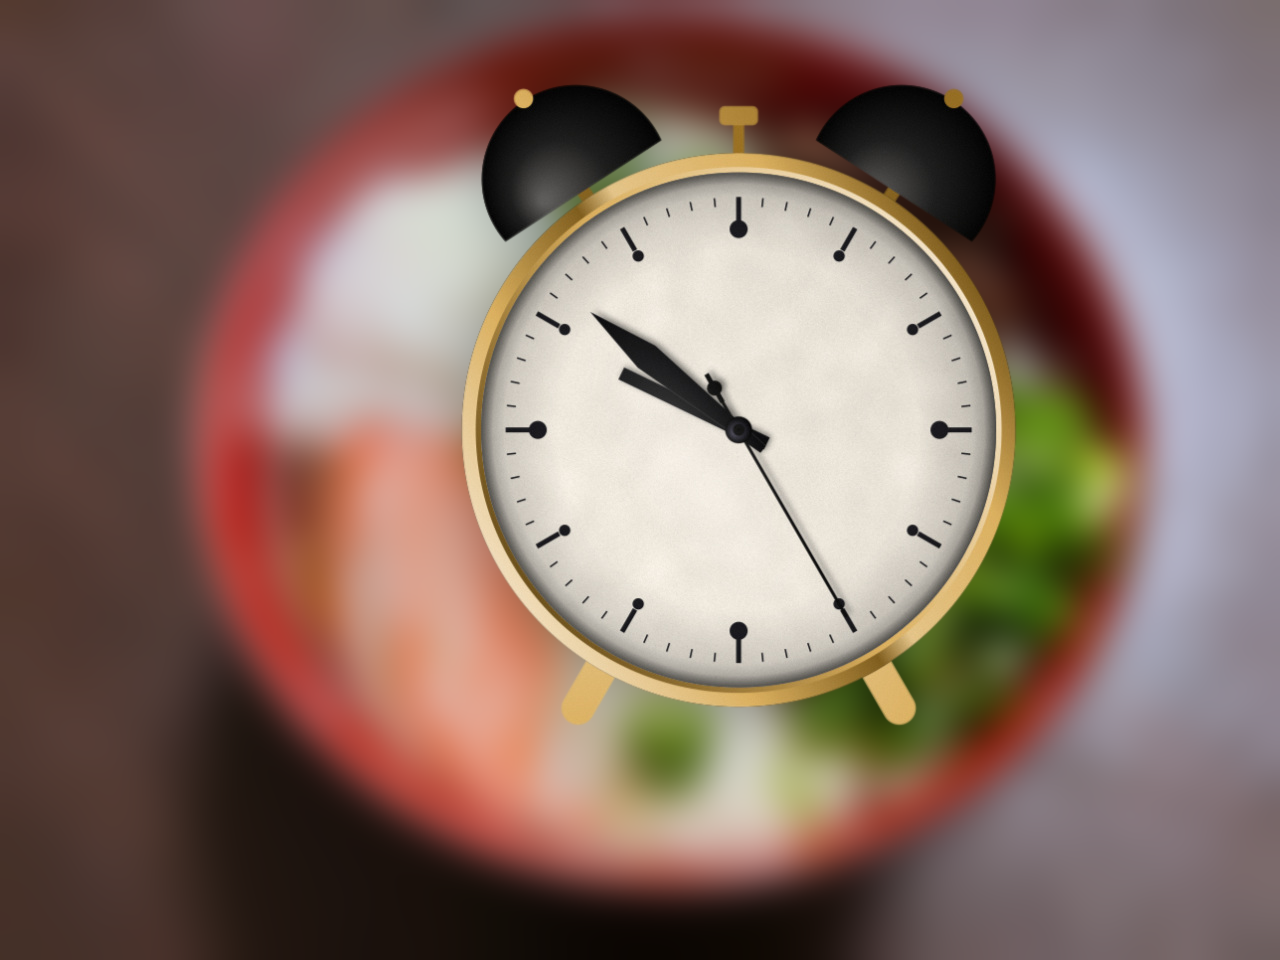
{"hour": 9, "minute": 51, "second": 25}
